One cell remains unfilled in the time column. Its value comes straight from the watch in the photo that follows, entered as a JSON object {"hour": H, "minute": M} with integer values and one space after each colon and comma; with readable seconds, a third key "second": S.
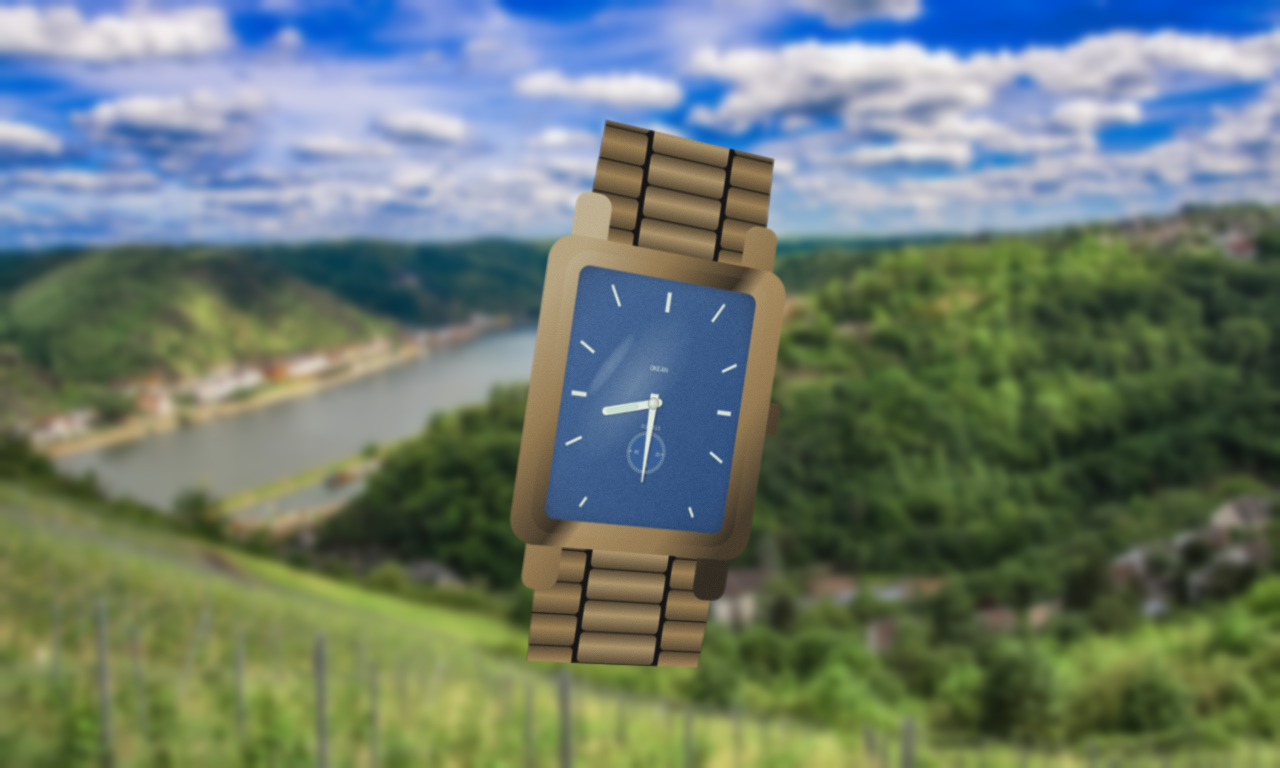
{"hour": 8, "minute": 30}
